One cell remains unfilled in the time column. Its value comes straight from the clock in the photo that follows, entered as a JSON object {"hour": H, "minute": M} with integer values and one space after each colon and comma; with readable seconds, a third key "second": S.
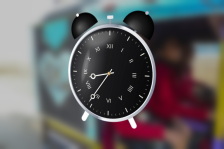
{"hour": 8, "minute": 36}
